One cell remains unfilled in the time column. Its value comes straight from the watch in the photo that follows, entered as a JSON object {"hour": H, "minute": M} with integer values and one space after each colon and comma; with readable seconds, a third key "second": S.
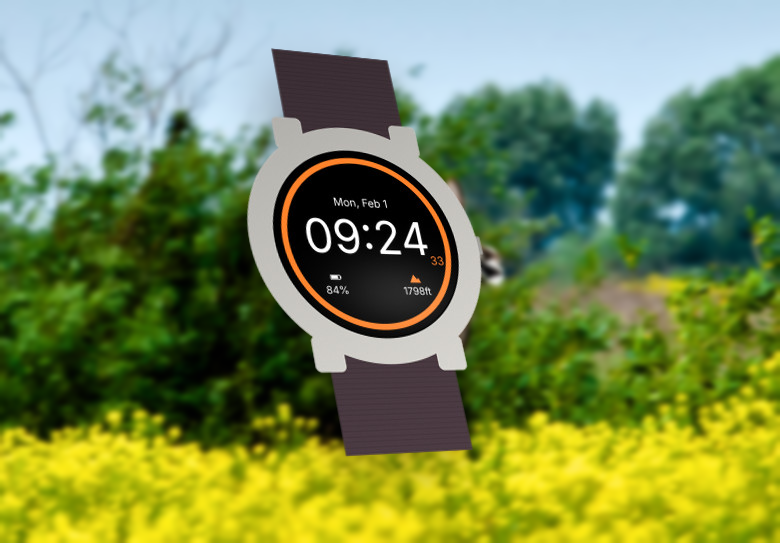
{"hour": 9, "minute": 24, "second": 33}
